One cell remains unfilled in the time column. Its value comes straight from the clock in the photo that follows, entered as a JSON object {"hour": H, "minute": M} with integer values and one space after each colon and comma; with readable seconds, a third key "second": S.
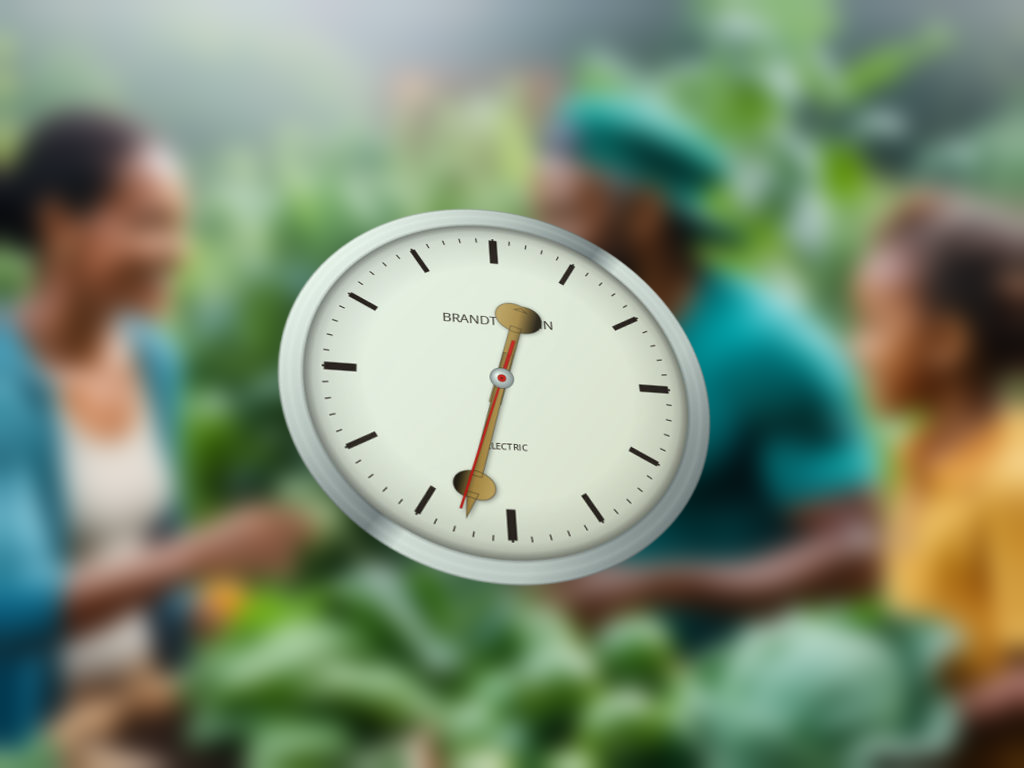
{"hour": 12, "minute": 32, "second": 33}
